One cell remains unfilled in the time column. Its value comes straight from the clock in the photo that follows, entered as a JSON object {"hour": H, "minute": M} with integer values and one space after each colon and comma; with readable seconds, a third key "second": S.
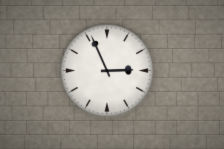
{"hour": 2, "minute": 56}
